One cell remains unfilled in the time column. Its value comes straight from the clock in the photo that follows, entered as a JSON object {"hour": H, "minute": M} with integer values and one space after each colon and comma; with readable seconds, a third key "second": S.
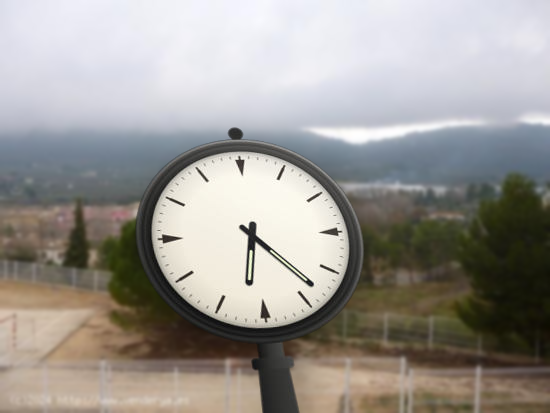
{"hour": 6, "minute": 23}
